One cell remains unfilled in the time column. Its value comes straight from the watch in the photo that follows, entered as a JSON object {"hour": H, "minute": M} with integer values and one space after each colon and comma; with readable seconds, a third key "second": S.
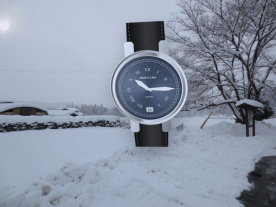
{"hour": 10, "minute": 15}
